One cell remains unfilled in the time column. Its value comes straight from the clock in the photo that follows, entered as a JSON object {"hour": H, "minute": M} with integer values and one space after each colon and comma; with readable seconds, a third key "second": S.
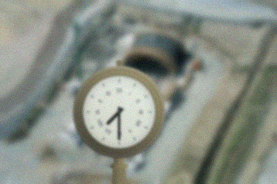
{"hour": 7, "minute": 30}
